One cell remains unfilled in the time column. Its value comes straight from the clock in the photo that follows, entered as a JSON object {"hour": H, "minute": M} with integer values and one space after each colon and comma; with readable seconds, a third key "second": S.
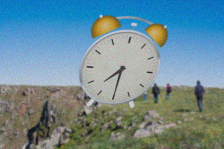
{"hour": 7, "minute": 30}
